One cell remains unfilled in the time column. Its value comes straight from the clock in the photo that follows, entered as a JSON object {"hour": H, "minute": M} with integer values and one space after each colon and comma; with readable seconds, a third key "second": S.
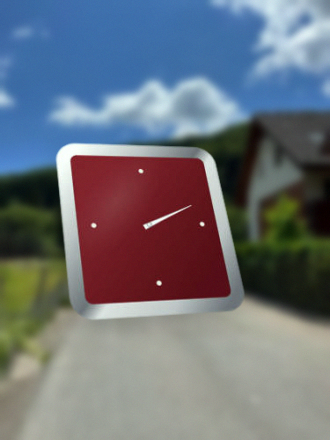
{"hour": 2, "minute": 11}
